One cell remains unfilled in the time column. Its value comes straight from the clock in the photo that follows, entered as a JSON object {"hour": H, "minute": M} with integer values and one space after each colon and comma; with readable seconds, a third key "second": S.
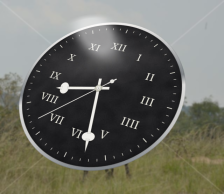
{"hour": 8, "minute": 27, "second": 37}
